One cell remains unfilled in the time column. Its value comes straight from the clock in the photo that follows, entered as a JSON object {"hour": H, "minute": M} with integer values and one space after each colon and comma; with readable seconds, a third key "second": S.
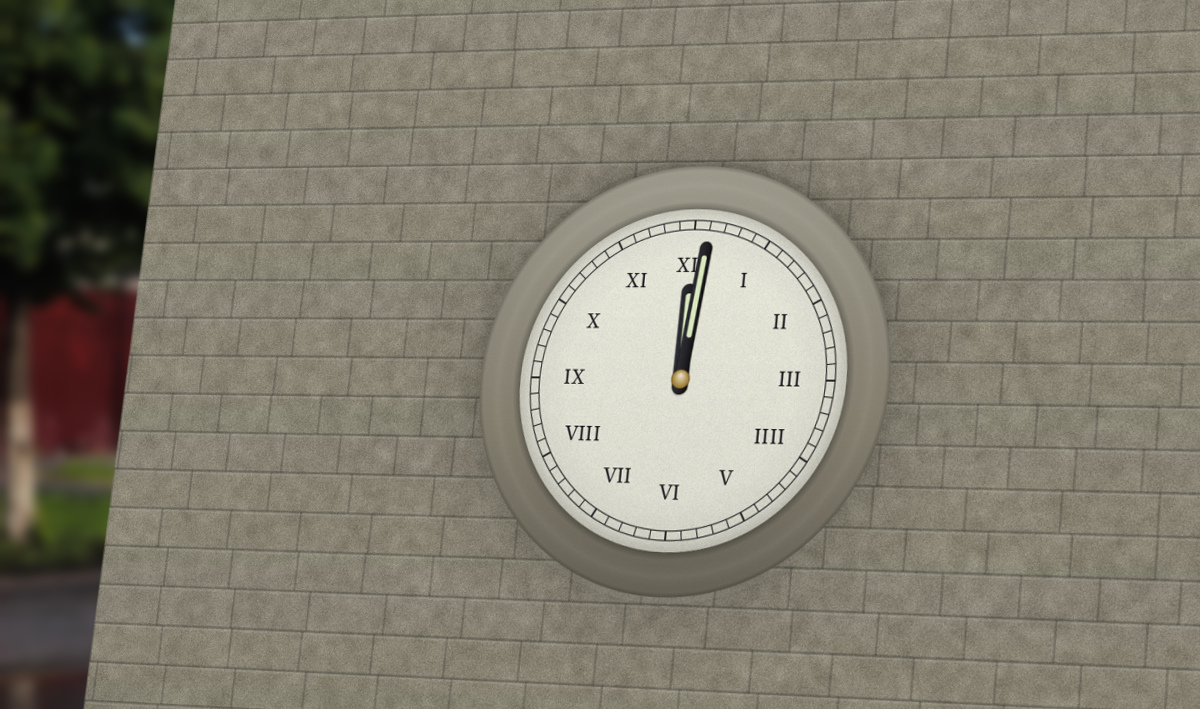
{"hour": 12, "minute": 1}
